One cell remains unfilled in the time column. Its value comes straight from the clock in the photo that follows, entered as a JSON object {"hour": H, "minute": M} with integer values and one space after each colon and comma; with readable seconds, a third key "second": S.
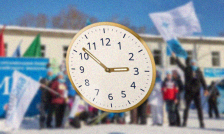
{"hour": 2, "minute": 52}
